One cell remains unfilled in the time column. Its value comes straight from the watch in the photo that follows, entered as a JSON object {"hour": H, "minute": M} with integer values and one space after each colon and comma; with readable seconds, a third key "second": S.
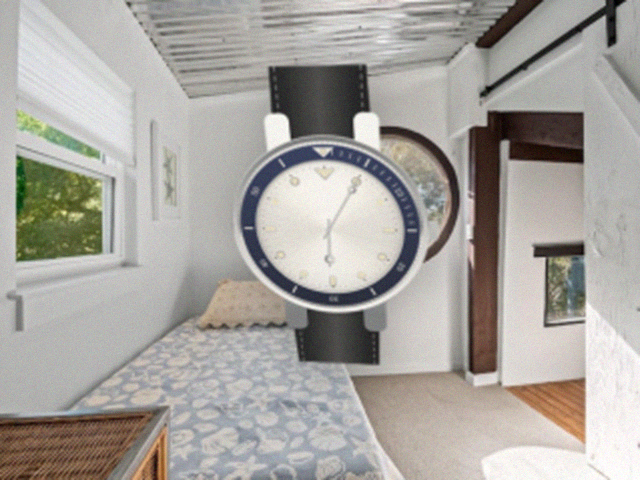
{"hour": 6, "minute": 5}
